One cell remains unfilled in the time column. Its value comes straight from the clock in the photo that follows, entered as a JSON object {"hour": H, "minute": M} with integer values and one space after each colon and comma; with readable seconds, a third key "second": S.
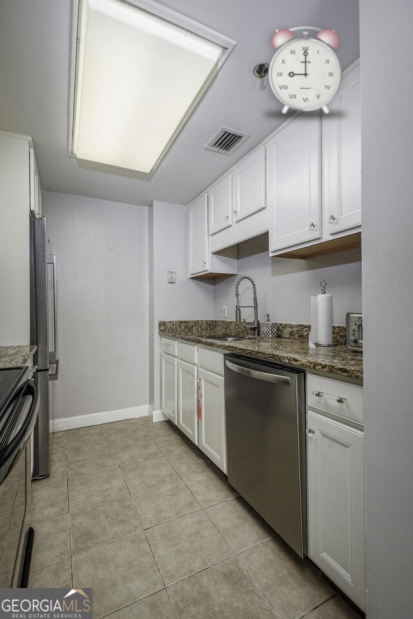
{"hour": 9, "minute": 0}
